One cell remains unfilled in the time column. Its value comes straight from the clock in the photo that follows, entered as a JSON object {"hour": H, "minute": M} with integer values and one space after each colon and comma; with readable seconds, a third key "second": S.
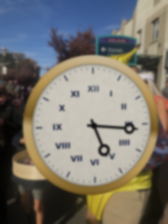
{"hour": 5, "minute": 16}
